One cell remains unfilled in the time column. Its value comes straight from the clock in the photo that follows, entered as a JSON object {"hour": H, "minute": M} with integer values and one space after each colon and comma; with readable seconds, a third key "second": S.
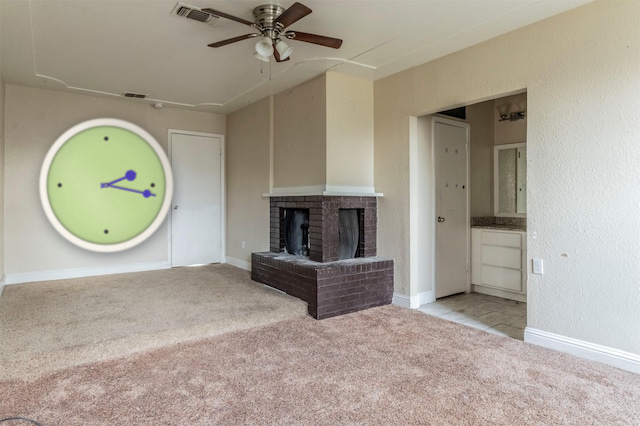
{"hour": 2, "minute": 17}
